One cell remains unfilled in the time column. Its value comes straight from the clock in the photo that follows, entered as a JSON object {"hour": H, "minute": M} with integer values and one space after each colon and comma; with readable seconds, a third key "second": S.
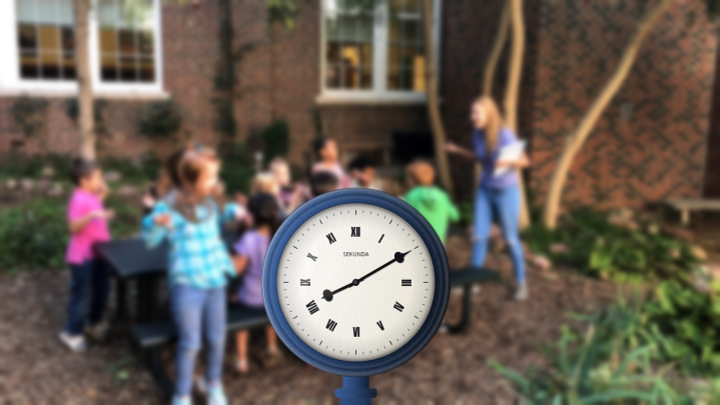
{"hour": 8, "minute": 10}
